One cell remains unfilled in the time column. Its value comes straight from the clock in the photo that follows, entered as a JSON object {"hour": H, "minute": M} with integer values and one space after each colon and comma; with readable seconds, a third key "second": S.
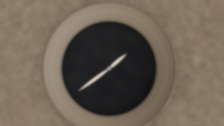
{"hour": 1, "minute": 39}
